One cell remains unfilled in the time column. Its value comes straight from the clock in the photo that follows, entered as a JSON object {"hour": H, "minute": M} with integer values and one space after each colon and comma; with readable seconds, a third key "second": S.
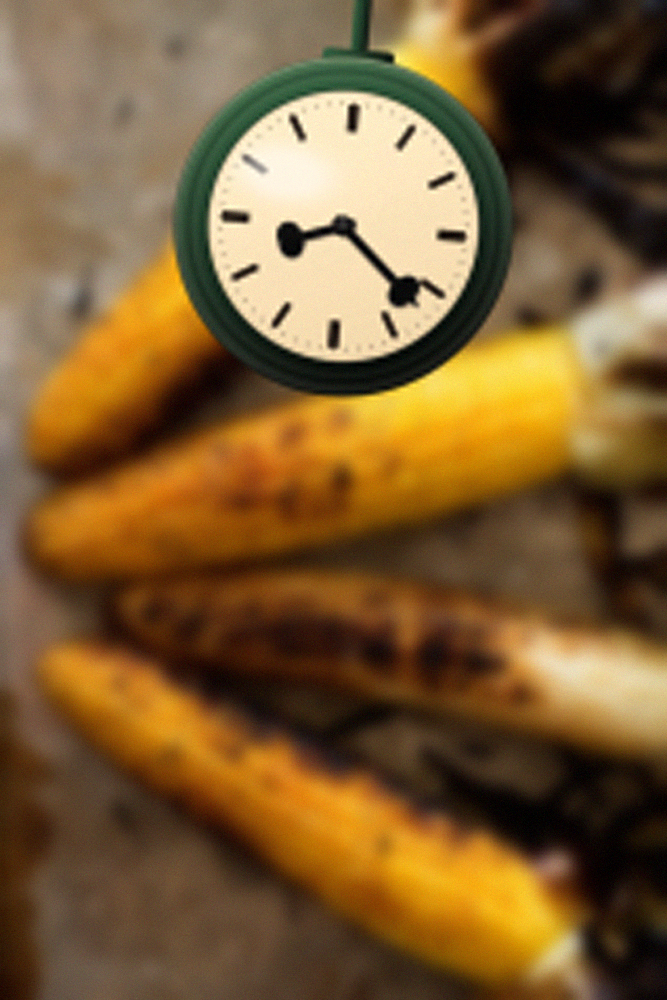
{"hour": 8, "minute": 22}
